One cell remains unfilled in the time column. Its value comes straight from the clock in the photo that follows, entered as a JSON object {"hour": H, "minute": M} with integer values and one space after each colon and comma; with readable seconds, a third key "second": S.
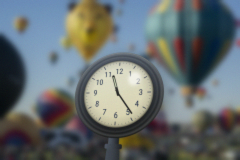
{"hour": 11, "minute": 24}
